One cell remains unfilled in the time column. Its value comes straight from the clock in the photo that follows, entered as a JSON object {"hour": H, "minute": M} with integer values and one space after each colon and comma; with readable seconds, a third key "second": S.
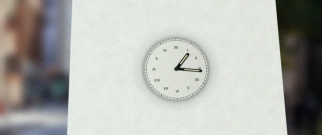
{"hour": 1, "minute": 16}
